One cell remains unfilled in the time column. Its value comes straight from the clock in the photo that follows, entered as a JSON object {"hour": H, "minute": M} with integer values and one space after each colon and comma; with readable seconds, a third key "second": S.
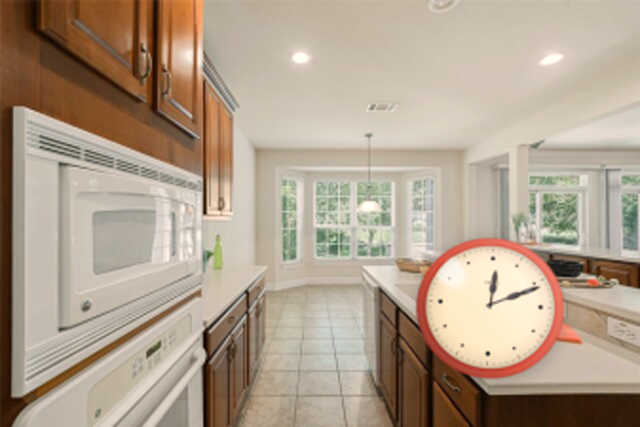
{"hour": 12, "minute": 11}
